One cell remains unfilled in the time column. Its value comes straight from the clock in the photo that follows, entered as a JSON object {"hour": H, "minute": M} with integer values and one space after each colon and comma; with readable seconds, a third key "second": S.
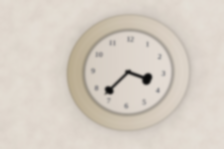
{"hour": 3, "minute": 37}
